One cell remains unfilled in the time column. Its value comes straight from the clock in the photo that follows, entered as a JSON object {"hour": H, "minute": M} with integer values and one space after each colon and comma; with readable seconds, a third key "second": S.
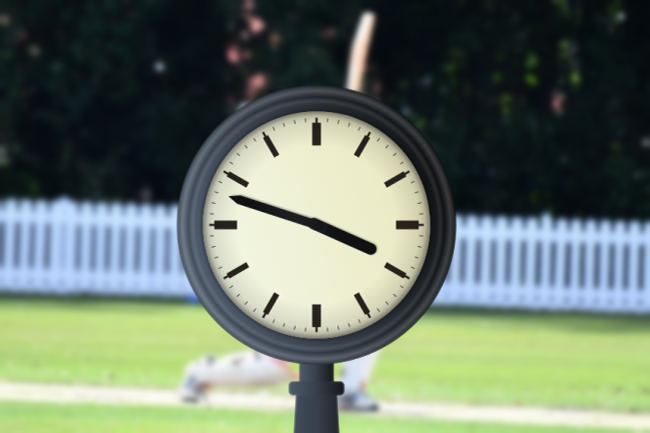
{"hour": 3, "minute": 48}
